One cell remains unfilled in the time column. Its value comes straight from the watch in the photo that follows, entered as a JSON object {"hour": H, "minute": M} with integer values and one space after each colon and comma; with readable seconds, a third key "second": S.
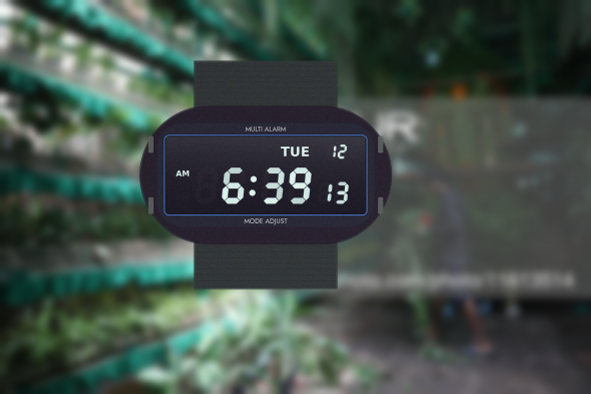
{"hour": 6, "minute": 39, "second": 13}
